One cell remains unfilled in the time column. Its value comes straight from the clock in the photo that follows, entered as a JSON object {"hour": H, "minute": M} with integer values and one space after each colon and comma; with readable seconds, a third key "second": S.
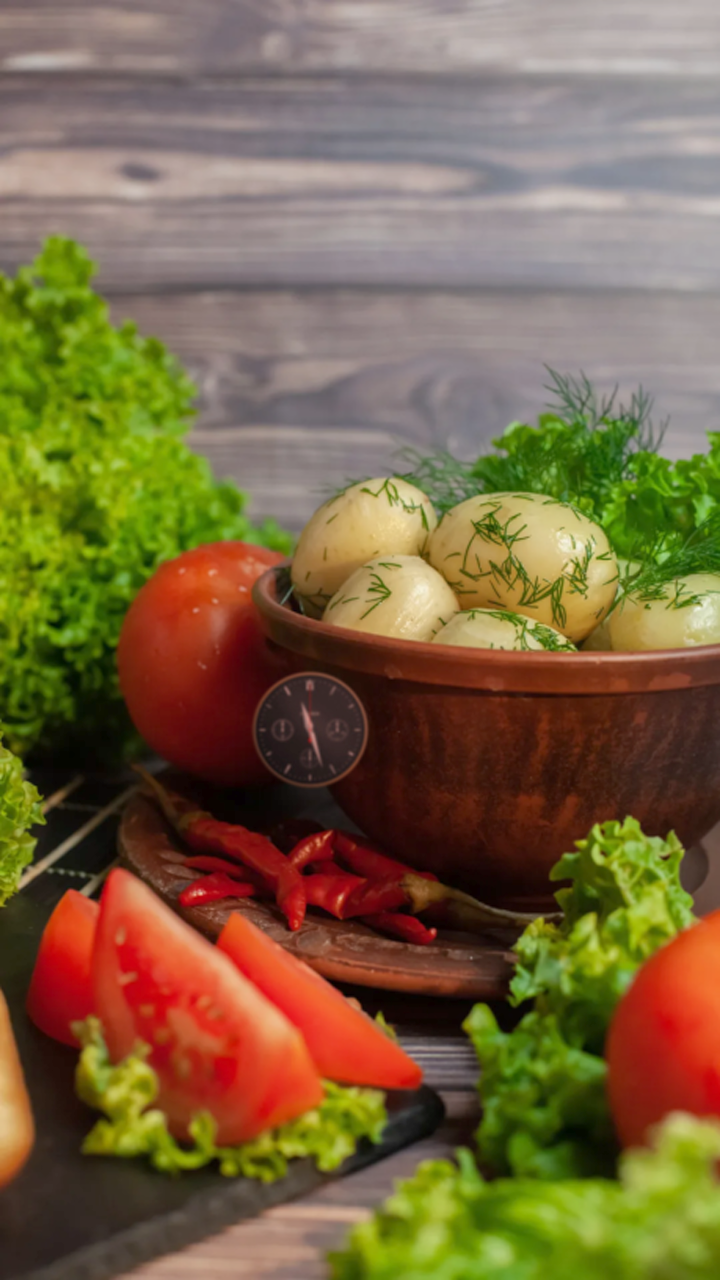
{"hour": 11, "minute": 27}
